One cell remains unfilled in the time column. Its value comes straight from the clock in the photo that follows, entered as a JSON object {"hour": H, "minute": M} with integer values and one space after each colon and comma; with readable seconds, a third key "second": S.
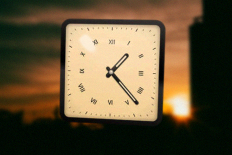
{"hour": 1, "minute": 23}
